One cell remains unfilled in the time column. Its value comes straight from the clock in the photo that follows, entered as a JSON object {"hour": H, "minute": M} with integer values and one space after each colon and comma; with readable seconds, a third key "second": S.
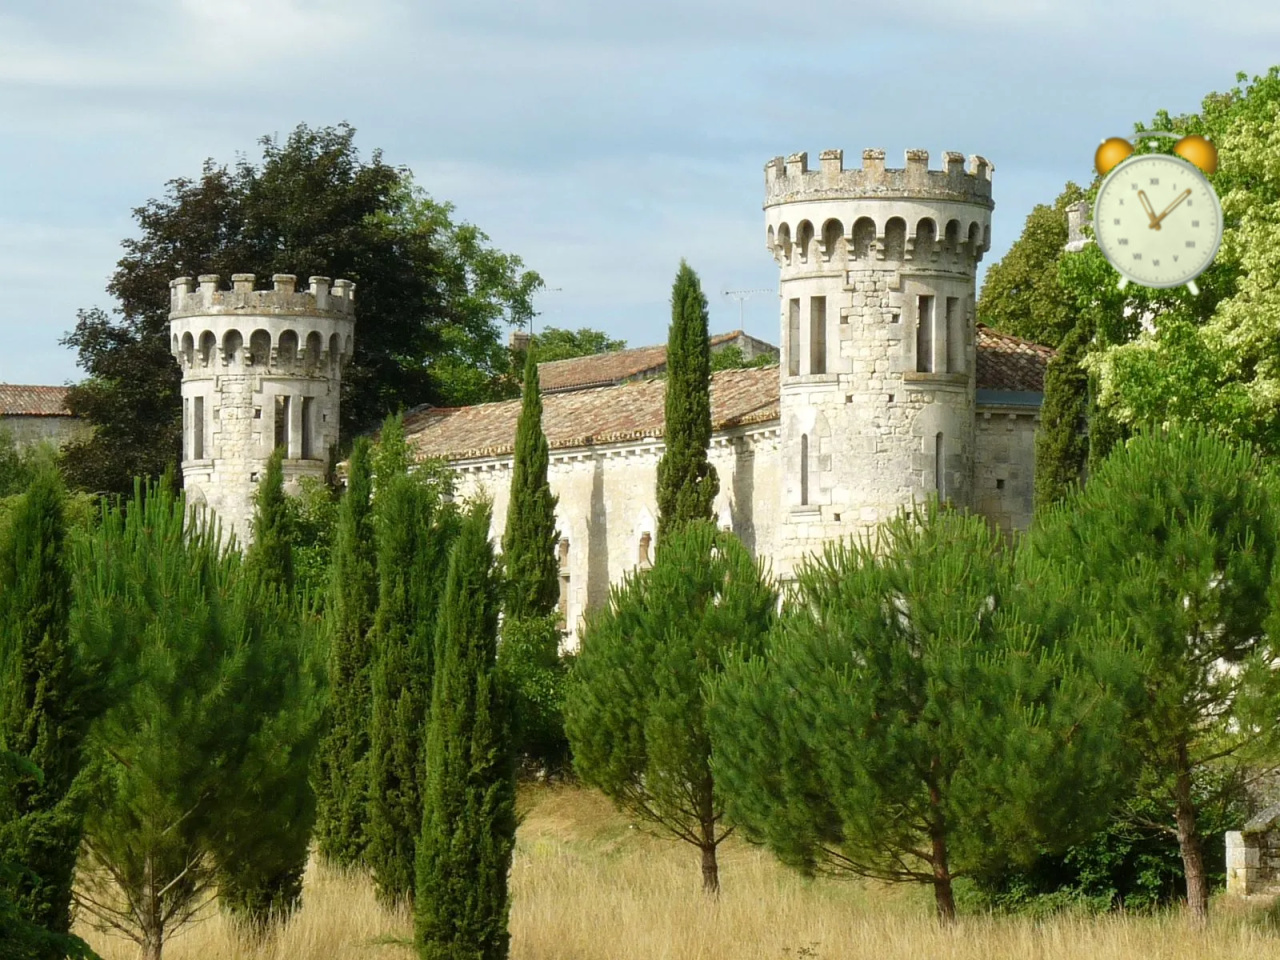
{"hour": 11, "minute": 8}
